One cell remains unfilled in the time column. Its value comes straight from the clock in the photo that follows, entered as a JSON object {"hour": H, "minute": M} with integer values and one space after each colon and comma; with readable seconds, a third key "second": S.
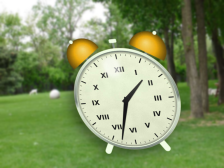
{"hour": 1, "minute": 33}
